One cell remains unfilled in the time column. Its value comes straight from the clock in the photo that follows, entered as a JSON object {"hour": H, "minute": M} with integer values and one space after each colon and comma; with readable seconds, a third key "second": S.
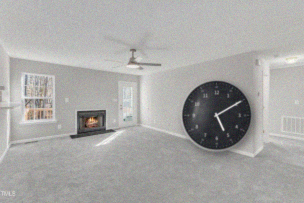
{"hour": 5, "minute": 10}
